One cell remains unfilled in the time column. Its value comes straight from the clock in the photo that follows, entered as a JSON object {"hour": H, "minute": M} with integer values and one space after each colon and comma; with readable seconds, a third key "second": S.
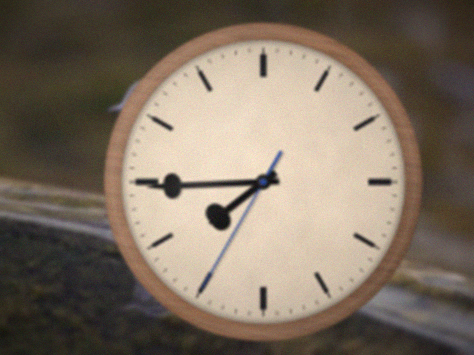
{"hour": 7, "minute": 44, "second": 35}
